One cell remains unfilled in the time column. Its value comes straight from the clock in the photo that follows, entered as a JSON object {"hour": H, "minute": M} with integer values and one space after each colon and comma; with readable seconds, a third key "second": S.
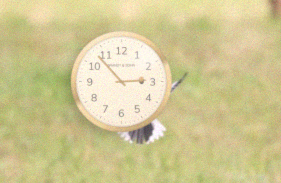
{"hour": 2, "minute": 53}
